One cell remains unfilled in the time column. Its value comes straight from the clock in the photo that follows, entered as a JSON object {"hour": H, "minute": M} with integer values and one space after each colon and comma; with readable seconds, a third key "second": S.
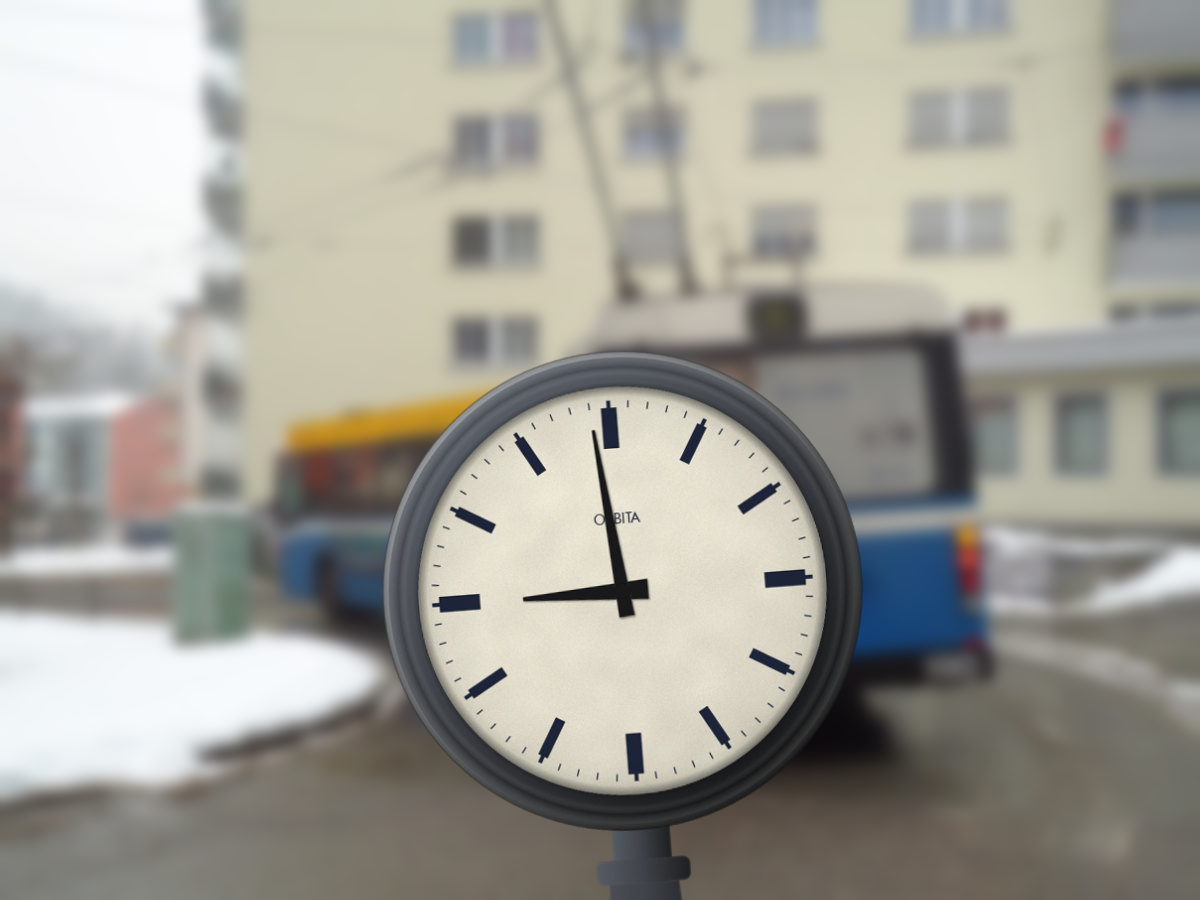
{"hour": 8, "minute": 59}
